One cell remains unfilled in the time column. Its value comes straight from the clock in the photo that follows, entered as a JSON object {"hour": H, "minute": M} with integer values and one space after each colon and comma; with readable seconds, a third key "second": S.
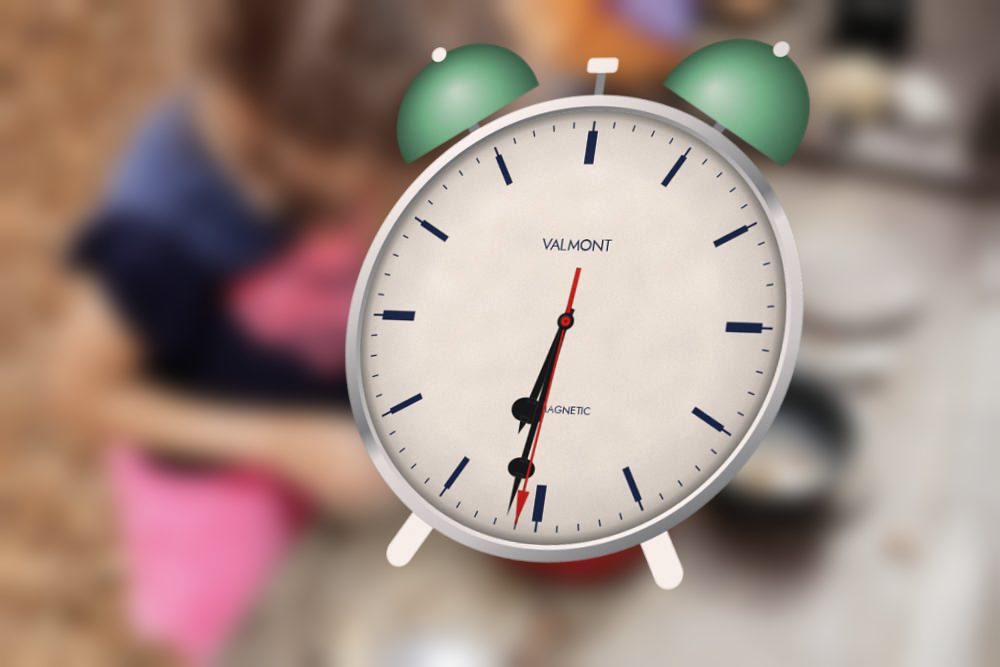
{"hour": 6, "minute": 31, "second": 31}
